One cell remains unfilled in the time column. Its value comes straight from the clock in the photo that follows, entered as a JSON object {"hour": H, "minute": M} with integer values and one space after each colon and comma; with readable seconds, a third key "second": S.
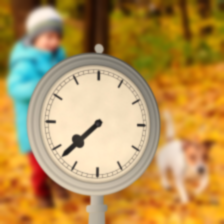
{"hour": 7, "minute": 38}
